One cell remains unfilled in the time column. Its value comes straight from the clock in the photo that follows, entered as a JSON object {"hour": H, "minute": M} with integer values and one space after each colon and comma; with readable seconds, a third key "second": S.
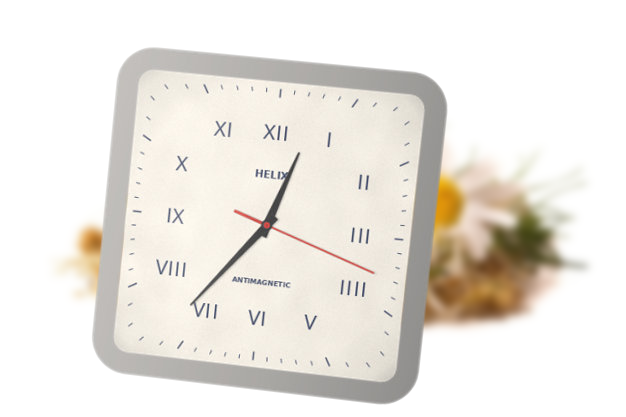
{"hour": 12, "minute": 36, "second": 18}
